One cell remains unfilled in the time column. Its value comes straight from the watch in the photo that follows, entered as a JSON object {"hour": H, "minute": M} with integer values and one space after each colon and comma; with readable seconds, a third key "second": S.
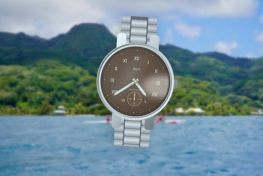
{"hour": 4, "minute": 39}
